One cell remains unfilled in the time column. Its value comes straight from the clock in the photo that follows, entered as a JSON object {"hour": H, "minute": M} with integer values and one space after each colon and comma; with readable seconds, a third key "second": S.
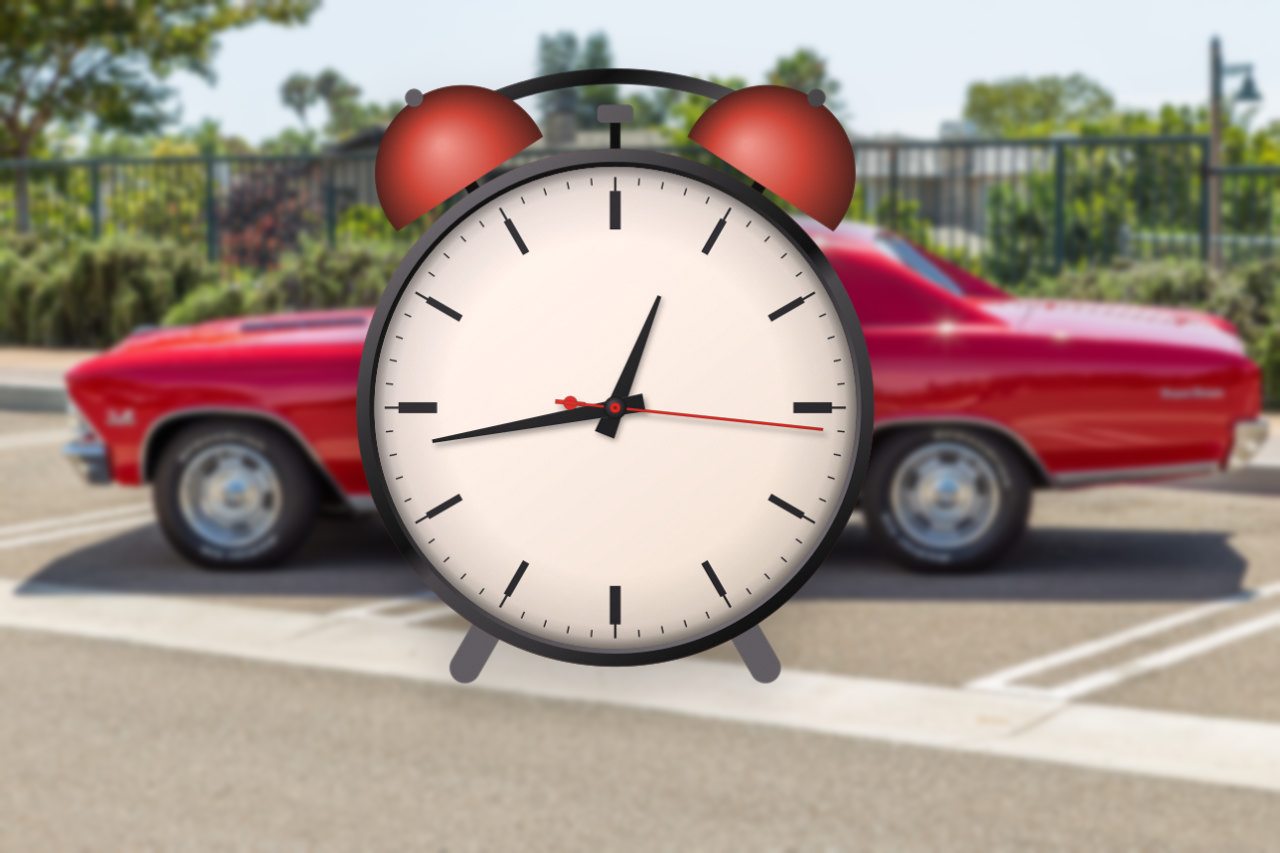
{"hour": 12, "minute": 43, "second": 16}
